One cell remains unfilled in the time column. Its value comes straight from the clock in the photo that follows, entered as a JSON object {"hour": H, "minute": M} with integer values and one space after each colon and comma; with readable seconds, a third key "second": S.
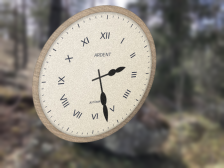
{"hour": 2, "minute": 27}
